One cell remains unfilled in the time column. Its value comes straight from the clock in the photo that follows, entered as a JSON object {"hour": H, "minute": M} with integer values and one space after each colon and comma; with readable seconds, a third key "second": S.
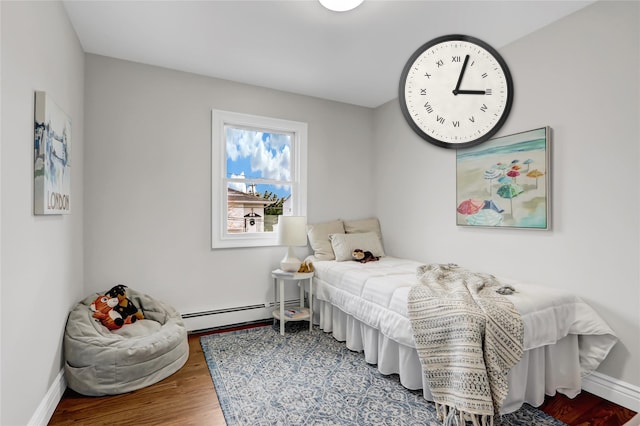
{"hour": 3, "minute": 3}
